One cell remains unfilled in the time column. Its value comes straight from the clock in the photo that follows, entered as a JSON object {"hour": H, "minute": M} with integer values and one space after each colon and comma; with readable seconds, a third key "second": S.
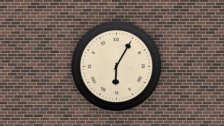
{"hour": 6, "minute": 5}
